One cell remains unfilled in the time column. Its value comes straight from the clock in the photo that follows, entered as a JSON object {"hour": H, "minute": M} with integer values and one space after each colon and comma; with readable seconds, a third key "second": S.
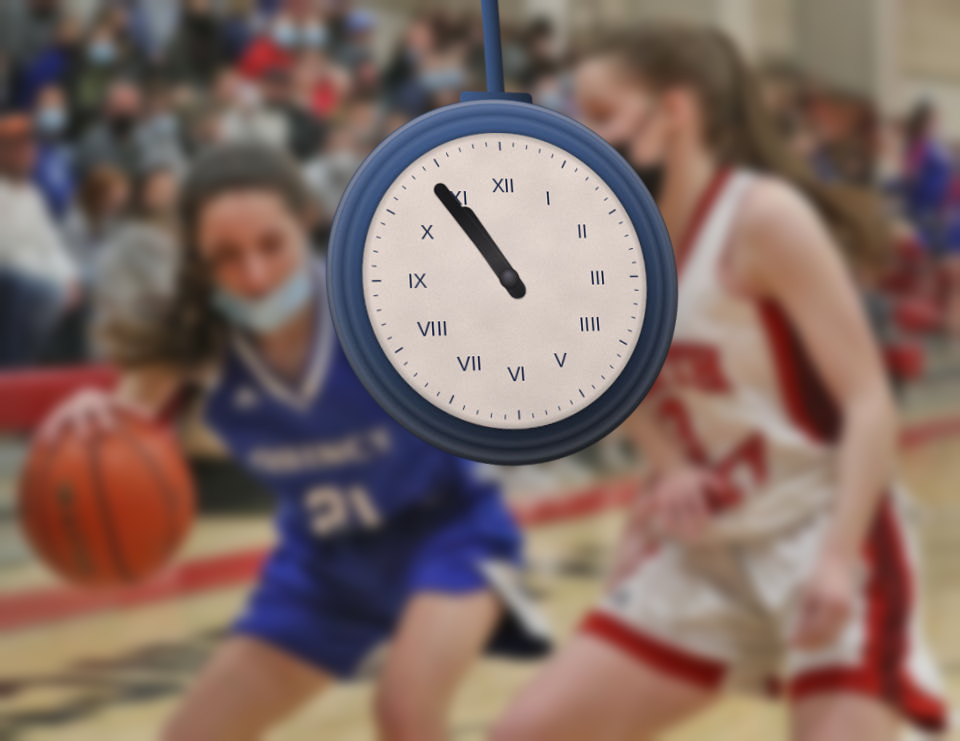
{"hour": 10, "minute": 54}
